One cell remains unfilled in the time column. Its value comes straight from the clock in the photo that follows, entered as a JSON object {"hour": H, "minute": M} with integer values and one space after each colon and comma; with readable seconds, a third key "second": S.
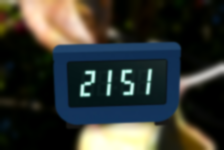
{"hour": 21, "minute": 51}
